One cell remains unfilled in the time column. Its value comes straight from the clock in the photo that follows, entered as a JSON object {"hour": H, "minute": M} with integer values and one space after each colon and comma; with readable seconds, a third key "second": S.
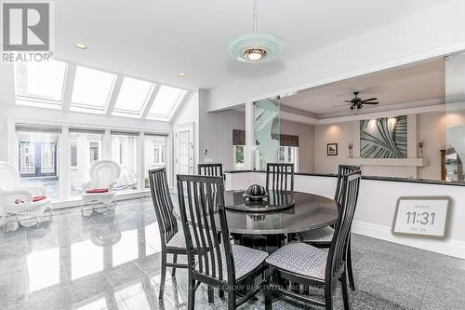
{"hour": 11, "minute": 31}
